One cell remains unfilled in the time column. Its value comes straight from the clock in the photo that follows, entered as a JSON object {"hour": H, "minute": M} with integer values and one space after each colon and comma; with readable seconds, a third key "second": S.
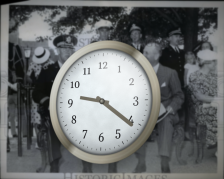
{"hour": 9, "minute": 21}
